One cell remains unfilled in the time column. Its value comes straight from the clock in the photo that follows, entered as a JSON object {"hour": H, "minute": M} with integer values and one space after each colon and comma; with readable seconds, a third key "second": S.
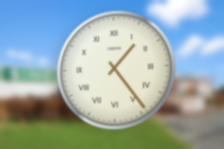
{"hour": 1, "minute": 24}
